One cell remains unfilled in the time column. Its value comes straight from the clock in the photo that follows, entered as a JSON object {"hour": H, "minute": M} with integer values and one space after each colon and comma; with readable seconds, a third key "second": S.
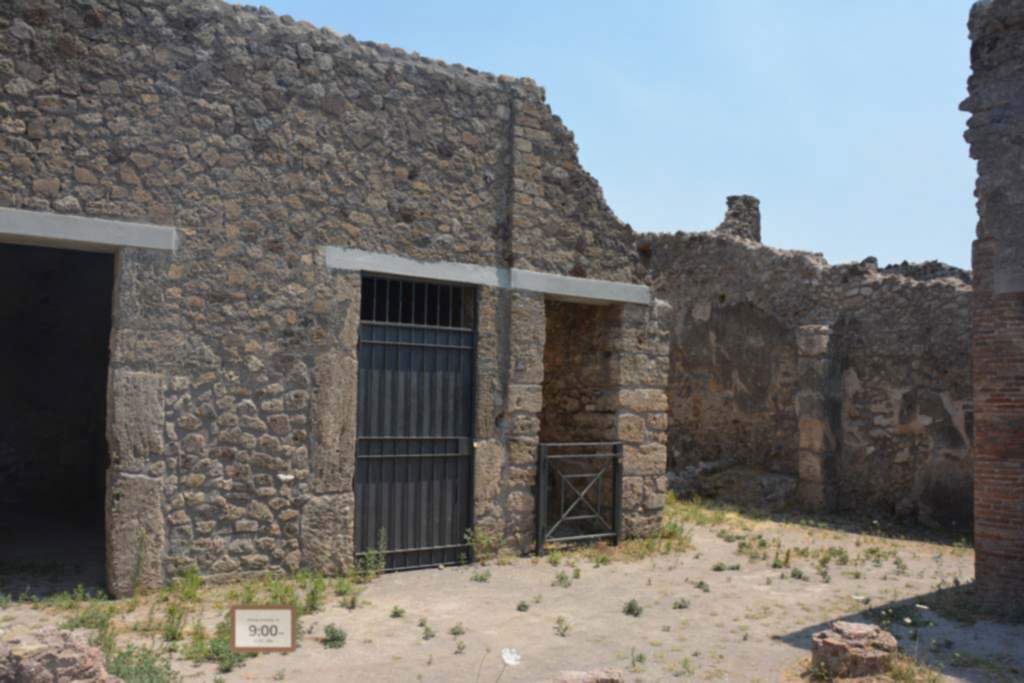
{"hour": 9, "minute": 0}
